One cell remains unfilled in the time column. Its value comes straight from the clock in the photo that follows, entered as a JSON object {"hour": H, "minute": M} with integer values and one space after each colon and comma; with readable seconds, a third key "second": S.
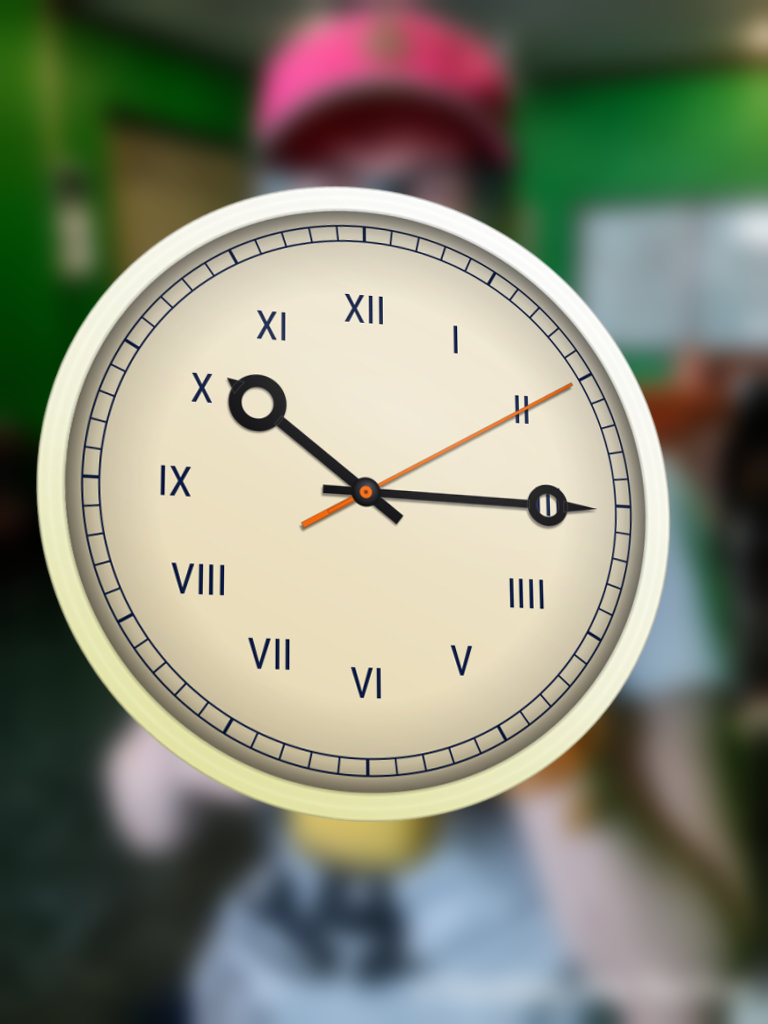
{"hour": 10, "minute": 15, "second": 10}
